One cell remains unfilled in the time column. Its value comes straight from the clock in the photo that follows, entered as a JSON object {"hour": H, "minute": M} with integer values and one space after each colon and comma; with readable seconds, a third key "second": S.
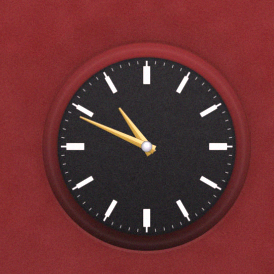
{"hour": 10, "minute": 49}
